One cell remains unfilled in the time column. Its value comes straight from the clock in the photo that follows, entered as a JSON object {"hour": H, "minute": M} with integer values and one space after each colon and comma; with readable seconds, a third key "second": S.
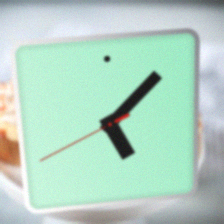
{"hour": 5, "minute": 7, "second": 41}
